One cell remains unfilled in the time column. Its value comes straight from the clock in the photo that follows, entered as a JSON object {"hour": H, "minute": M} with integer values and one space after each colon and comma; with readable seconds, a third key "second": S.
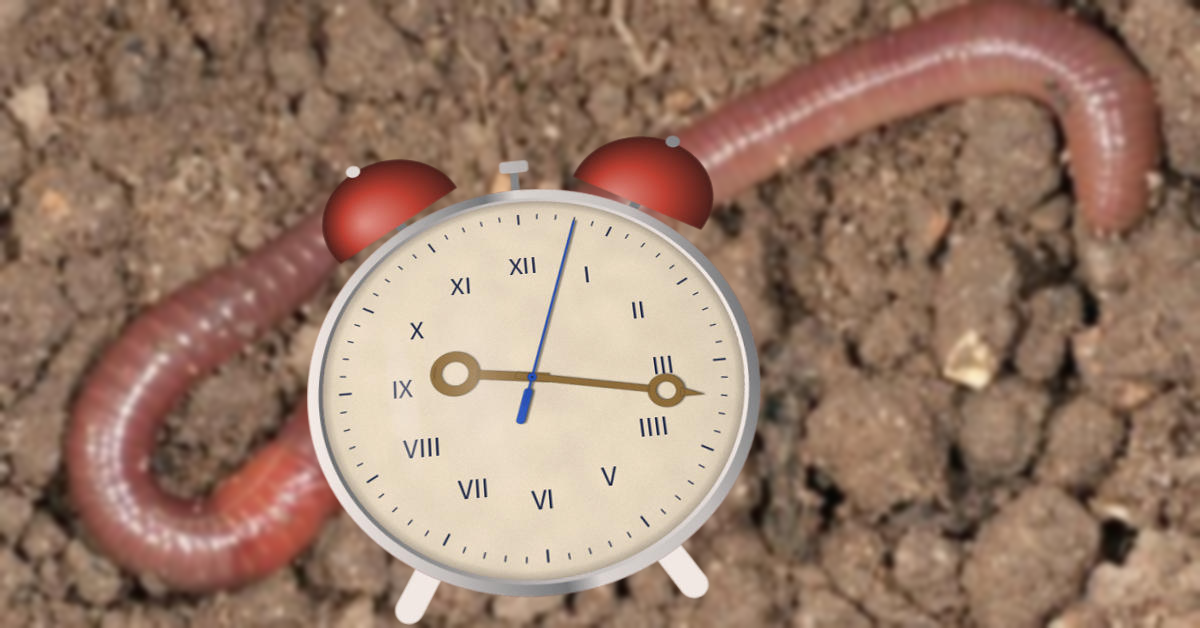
{"hour": 9, "minute": 17, "second": 3}
